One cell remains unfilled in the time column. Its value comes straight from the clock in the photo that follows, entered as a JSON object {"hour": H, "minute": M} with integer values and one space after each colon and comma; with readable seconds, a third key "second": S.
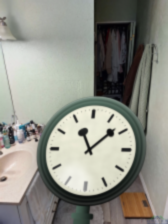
{"hour": 11, "minute": 8}
